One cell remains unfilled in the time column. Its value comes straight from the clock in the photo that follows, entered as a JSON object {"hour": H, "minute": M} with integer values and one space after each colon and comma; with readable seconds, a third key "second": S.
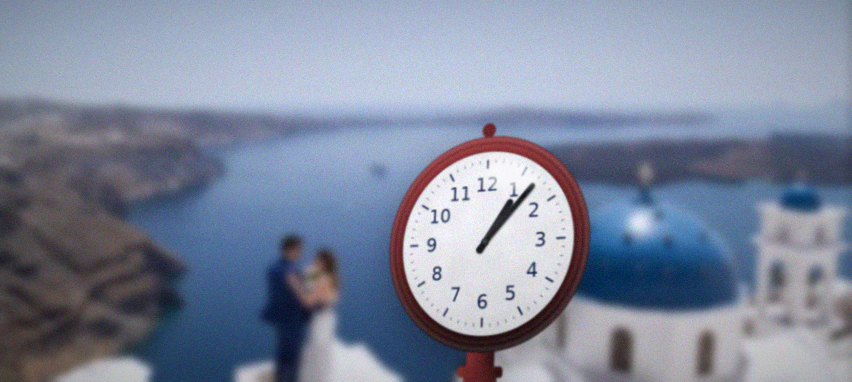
{"hour": 1, "minute": 7}
